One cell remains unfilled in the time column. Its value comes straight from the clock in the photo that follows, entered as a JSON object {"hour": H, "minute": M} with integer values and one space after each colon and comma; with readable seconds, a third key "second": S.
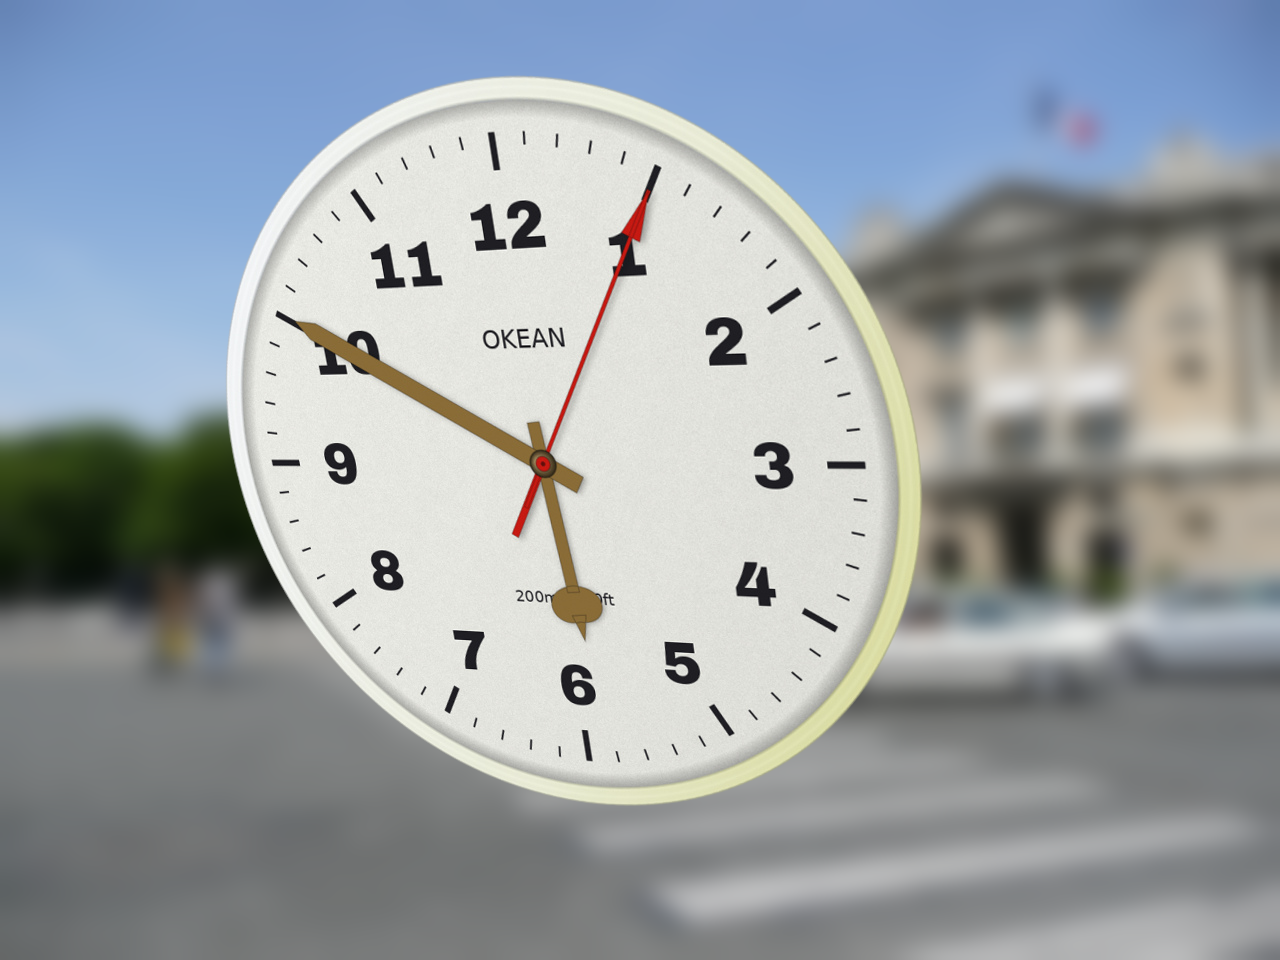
{"hour": 5, "minute": 50, "second": 5}
